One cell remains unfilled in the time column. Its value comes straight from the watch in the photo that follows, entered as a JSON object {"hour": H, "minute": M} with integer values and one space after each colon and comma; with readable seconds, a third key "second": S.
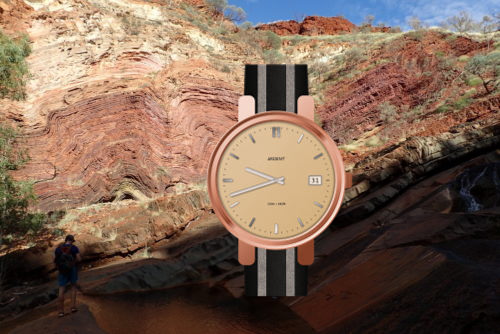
{"hour": 9, "minute": 42}
